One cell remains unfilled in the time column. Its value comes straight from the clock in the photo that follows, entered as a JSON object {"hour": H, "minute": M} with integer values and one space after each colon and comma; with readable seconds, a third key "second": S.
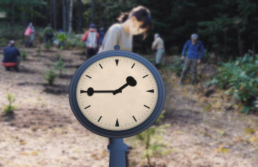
{"hour": 1, "minute": 45}
